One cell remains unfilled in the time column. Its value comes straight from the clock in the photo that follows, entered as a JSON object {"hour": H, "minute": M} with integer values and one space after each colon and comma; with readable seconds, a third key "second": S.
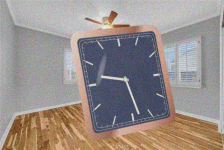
{"hour": 9, "minute": 28}
